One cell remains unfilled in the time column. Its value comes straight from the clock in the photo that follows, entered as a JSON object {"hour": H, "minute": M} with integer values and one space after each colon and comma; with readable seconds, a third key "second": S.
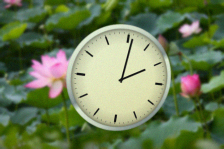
{"hour": 2, "minute": 1}
